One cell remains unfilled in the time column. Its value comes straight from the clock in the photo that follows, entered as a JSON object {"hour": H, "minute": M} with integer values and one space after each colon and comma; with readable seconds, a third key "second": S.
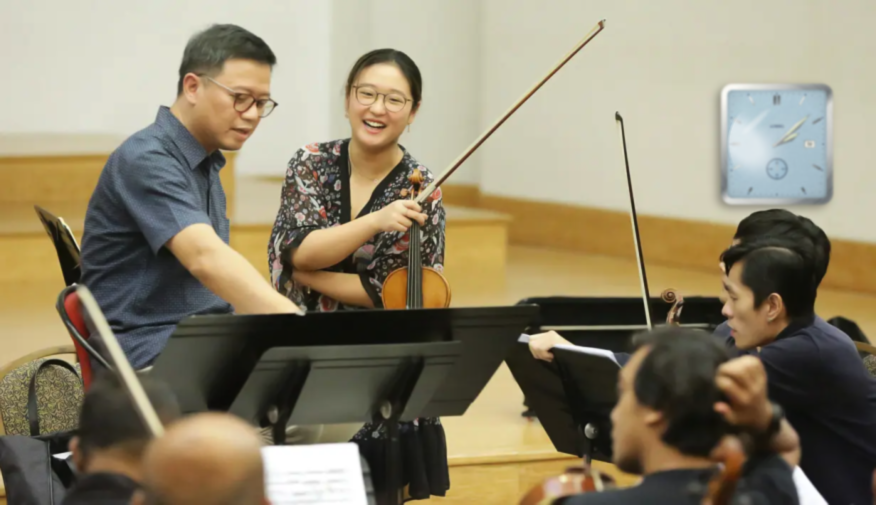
{"hour": 2, "minute": 8}
